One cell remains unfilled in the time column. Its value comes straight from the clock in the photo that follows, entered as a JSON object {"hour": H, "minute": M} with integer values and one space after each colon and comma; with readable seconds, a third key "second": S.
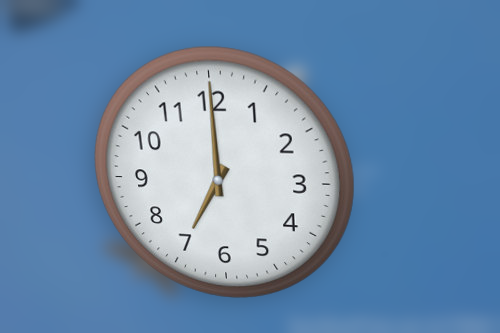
{"hour": 7, "minute": 0}
